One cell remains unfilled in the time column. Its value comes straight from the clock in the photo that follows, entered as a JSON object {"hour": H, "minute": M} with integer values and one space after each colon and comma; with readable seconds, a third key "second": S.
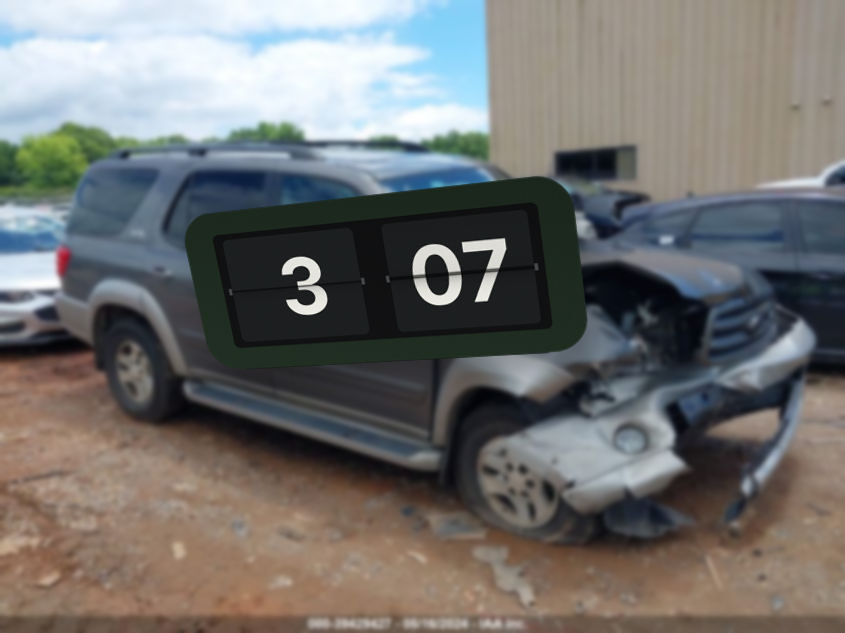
{"hour": 3, "minute": 7}
